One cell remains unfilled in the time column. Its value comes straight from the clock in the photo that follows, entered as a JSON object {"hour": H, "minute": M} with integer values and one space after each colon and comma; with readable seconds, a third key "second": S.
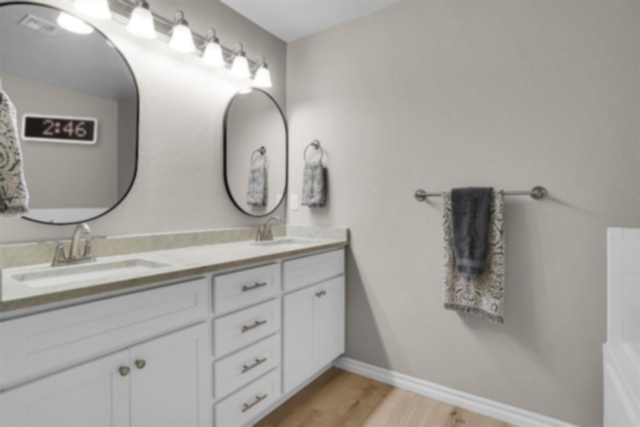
{"hour": 2, "minute": 46}
